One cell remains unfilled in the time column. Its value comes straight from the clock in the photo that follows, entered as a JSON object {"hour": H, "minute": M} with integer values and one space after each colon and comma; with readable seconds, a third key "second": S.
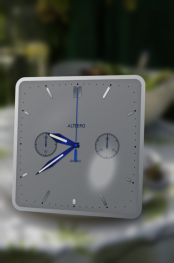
{"hour": 9, "minute": 39}
